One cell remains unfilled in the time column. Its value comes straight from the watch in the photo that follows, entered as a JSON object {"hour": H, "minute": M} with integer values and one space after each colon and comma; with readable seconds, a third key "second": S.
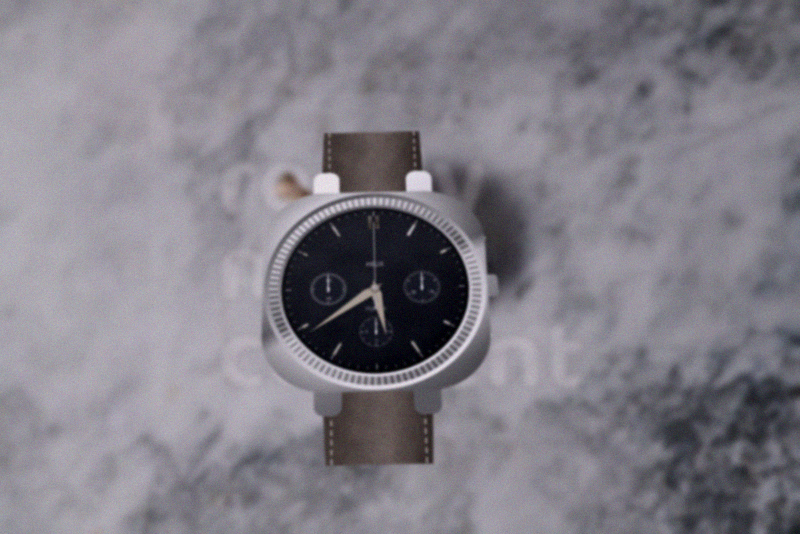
{"hour": 5, "minute": 39}
